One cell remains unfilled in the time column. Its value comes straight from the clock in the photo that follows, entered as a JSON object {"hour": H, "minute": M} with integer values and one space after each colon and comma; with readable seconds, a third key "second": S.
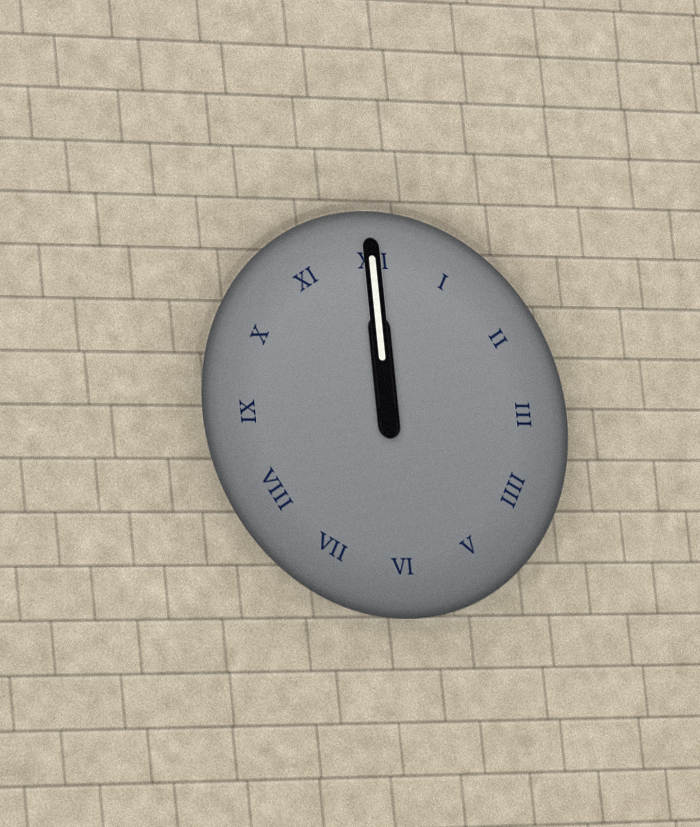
{"hour": 12, "minute": 0}
